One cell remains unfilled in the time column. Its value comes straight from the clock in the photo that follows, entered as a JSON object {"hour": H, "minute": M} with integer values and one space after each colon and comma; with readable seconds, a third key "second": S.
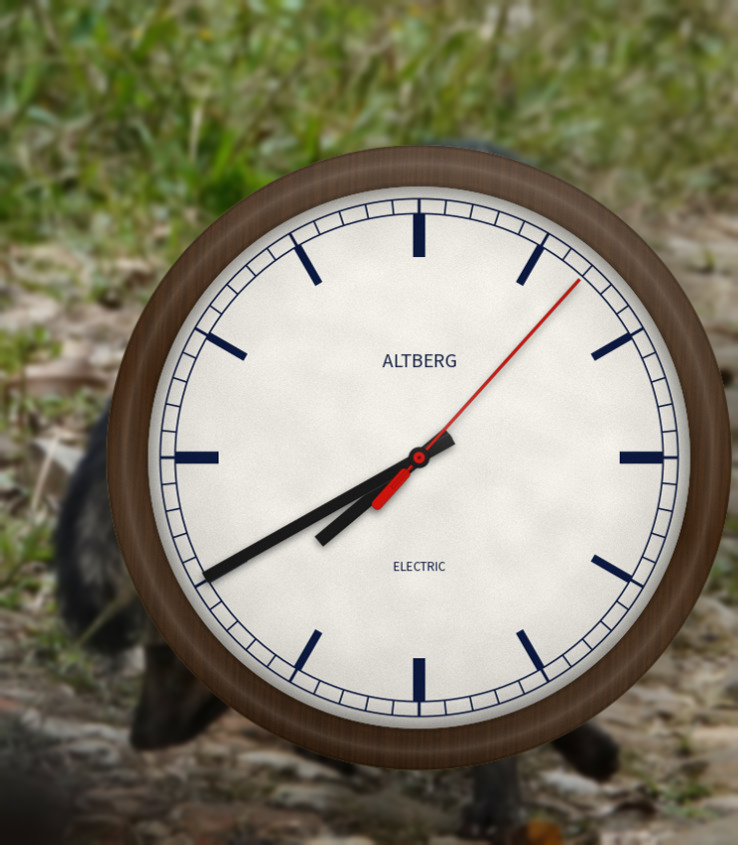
{"hour": 7, "minute": 40, "second": 7}
